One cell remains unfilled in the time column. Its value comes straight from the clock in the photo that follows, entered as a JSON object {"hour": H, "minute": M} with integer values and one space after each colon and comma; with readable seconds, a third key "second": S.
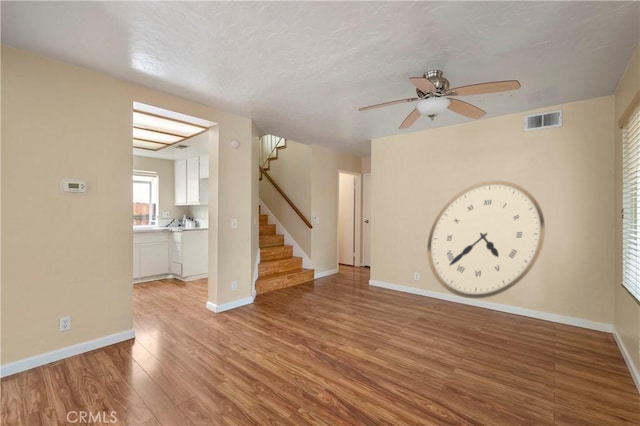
{"hour": 4, "minute": 38}
